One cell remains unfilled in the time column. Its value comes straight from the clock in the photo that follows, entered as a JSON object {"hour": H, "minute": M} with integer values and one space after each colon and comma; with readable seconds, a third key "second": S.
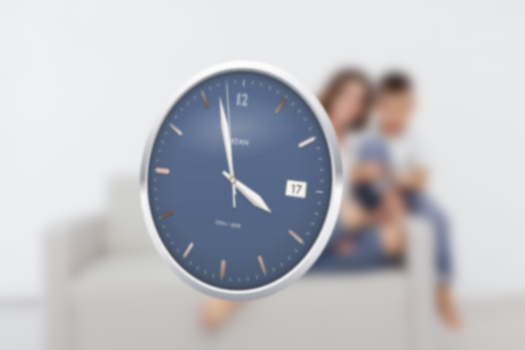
{"hour": 3, "minute": 56, "second": 58}
